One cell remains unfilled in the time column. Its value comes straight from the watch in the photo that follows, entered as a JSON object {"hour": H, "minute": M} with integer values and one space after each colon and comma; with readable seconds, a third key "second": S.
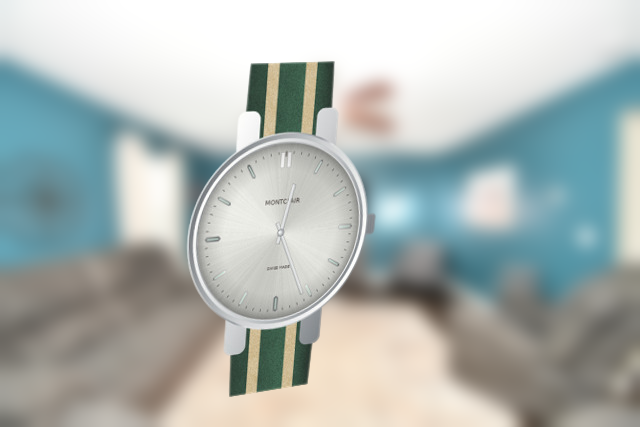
{"hour": 12, "minute": 26}
